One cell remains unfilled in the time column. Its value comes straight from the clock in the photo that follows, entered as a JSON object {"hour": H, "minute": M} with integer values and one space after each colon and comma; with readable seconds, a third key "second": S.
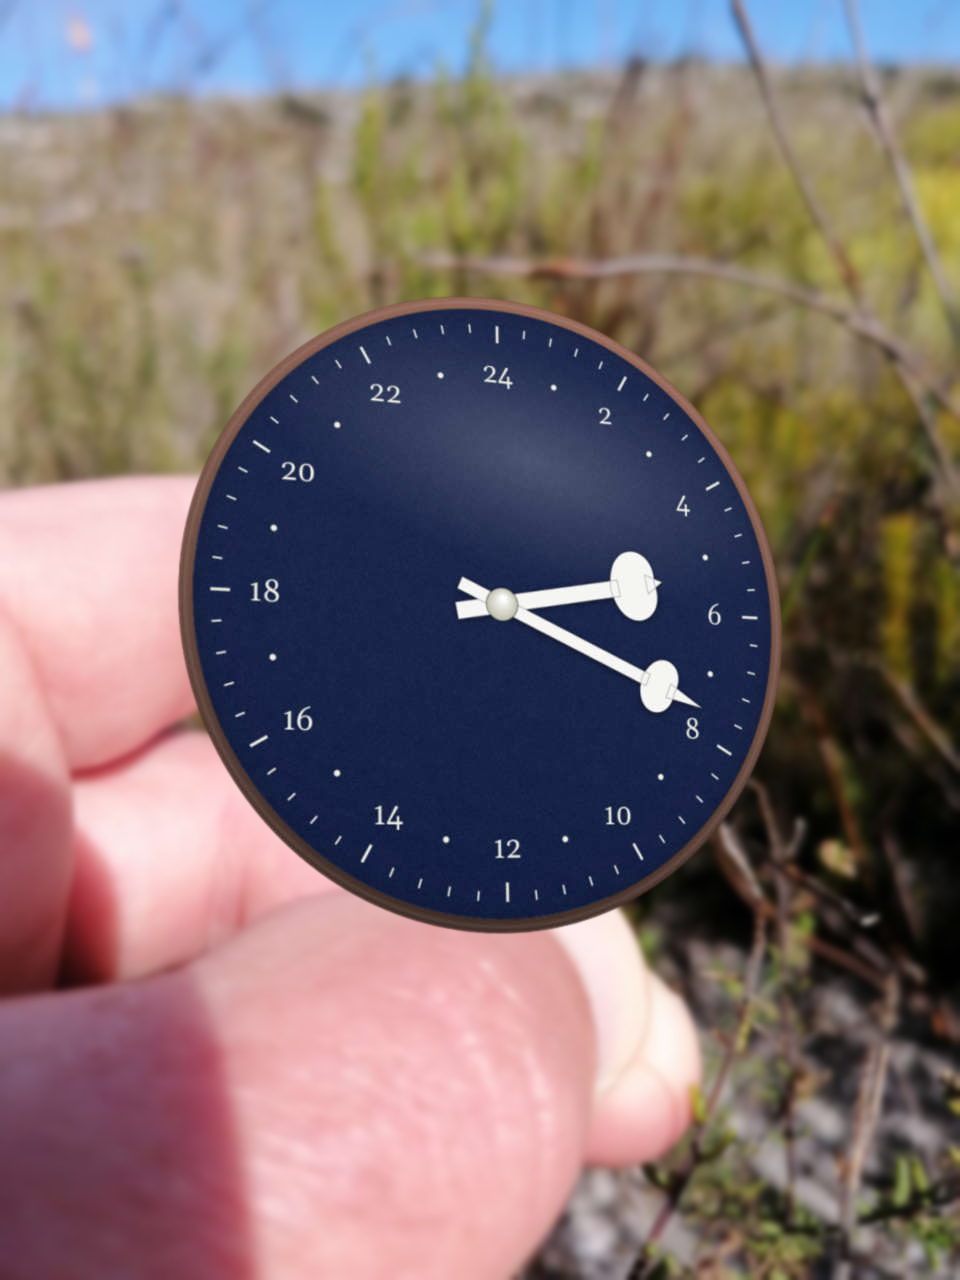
{"hour": 5, "minute": 19}
